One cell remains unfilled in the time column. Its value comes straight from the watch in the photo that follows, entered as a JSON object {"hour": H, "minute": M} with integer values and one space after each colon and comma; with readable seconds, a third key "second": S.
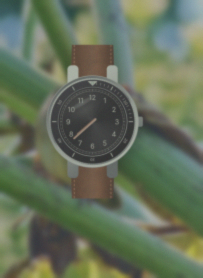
{"hour": 7, "minute": 38}
